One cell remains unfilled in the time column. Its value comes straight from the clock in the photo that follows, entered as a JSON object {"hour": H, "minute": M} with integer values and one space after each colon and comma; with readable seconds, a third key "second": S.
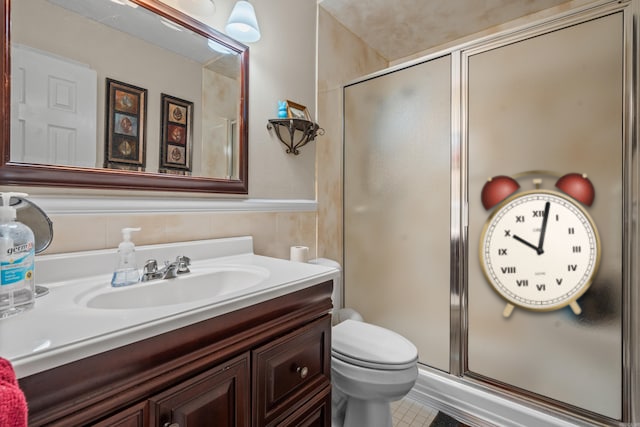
{"hour": 10, "minute": 2}
